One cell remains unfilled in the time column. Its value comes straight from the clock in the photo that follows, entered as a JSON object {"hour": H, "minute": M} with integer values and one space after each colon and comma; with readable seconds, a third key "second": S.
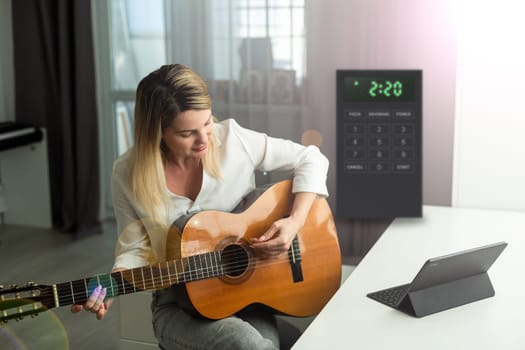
{"hour": 2, "minute": 20}
